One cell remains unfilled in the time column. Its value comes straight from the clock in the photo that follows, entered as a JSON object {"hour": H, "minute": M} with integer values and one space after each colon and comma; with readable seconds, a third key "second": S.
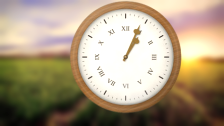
{"hour": 1, "minute": 4}
